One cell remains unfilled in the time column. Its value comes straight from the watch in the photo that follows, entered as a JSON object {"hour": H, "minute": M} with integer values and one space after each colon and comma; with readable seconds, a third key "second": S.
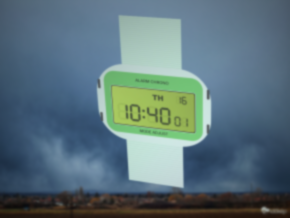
{"hour": 10, "minute": 40, "second": 1}
